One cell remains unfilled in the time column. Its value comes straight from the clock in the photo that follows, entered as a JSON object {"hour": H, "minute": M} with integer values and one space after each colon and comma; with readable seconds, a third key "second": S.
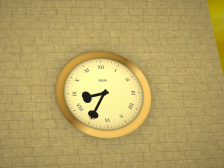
{"hour": 8, "minute": 35}
